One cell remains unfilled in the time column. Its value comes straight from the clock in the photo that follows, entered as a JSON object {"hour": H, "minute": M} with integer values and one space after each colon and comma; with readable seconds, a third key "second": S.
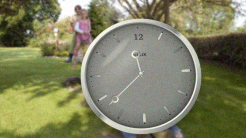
{"hour": 11, "minute": 38}
